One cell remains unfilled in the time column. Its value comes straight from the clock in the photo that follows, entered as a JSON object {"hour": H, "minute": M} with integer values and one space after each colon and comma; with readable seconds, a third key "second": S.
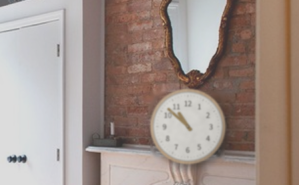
{"hour": 10, "minute": 52}
